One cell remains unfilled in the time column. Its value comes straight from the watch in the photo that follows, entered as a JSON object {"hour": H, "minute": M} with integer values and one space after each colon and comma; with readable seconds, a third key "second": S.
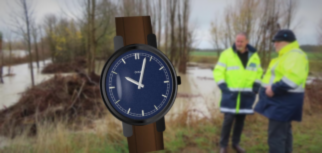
{"hour": 10, "minute": 3}
